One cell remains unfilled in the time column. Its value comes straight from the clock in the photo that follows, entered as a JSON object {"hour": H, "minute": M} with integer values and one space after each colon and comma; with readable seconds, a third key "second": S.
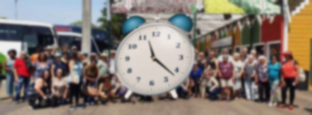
{"hour": 11, "minute": 22}
